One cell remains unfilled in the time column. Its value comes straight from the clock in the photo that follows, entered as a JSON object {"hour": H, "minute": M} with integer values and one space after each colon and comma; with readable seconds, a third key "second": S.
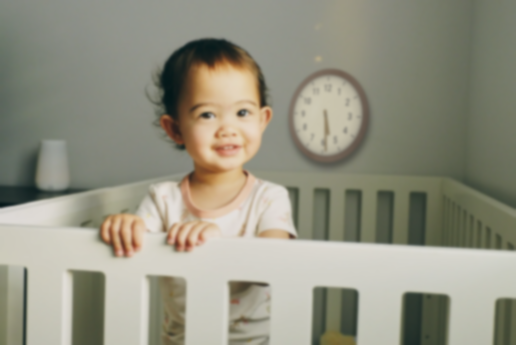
{"hour": 5, "minute": 29}
